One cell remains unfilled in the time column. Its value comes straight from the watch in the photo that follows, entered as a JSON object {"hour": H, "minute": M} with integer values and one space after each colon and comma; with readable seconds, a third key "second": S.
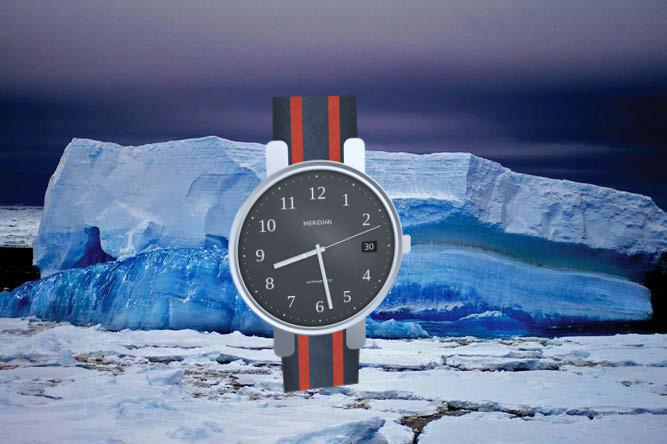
{"hour": 8, "minute": 28, "second": 12}
